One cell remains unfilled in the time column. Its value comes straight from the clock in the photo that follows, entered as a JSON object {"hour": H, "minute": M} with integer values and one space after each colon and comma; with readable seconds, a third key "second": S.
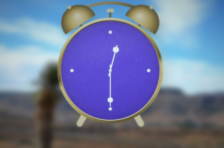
{"hour": 12, "minute": 30}
